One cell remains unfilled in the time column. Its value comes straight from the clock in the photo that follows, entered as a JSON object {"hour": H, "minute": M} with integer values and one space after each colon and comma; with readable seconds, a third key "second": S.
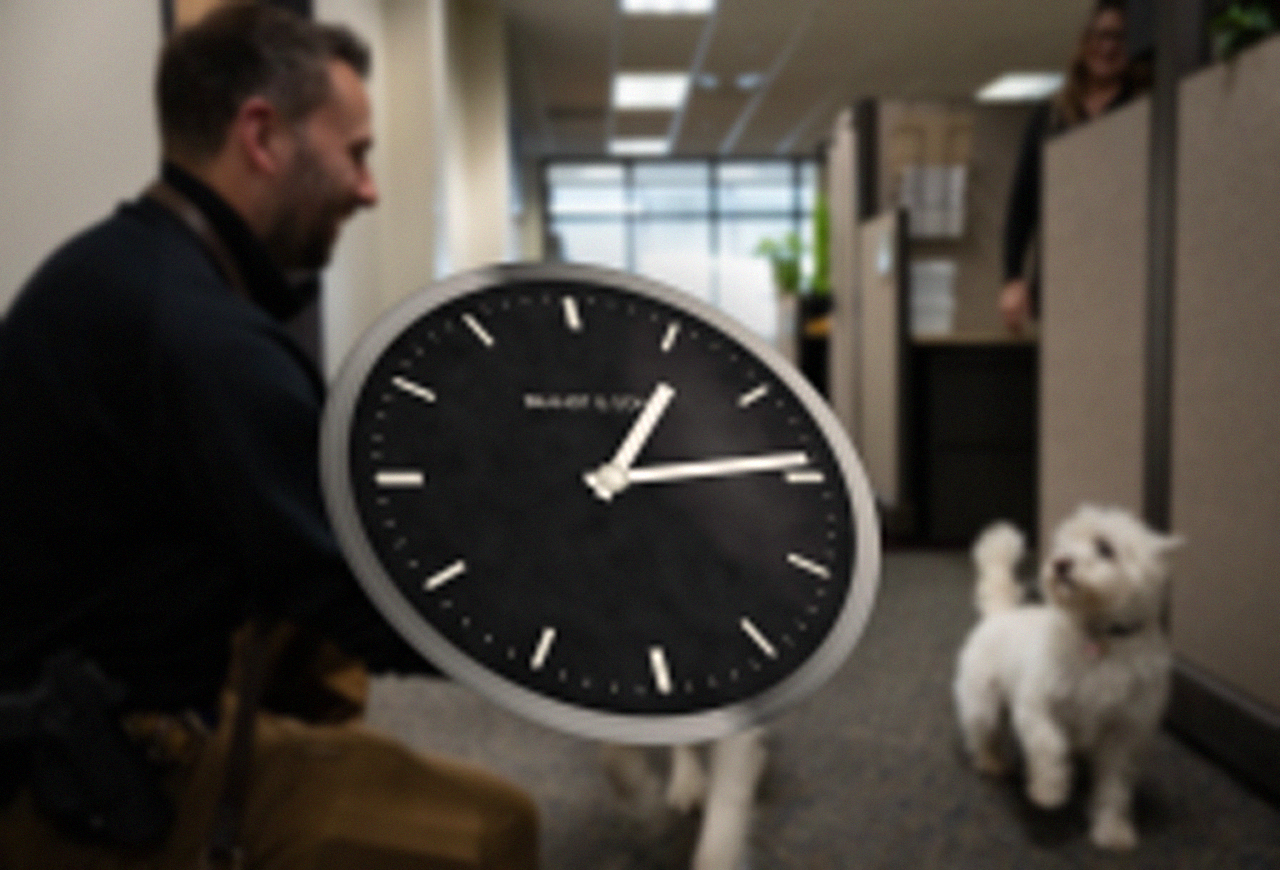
{"hour": 1, "minute": 14}
